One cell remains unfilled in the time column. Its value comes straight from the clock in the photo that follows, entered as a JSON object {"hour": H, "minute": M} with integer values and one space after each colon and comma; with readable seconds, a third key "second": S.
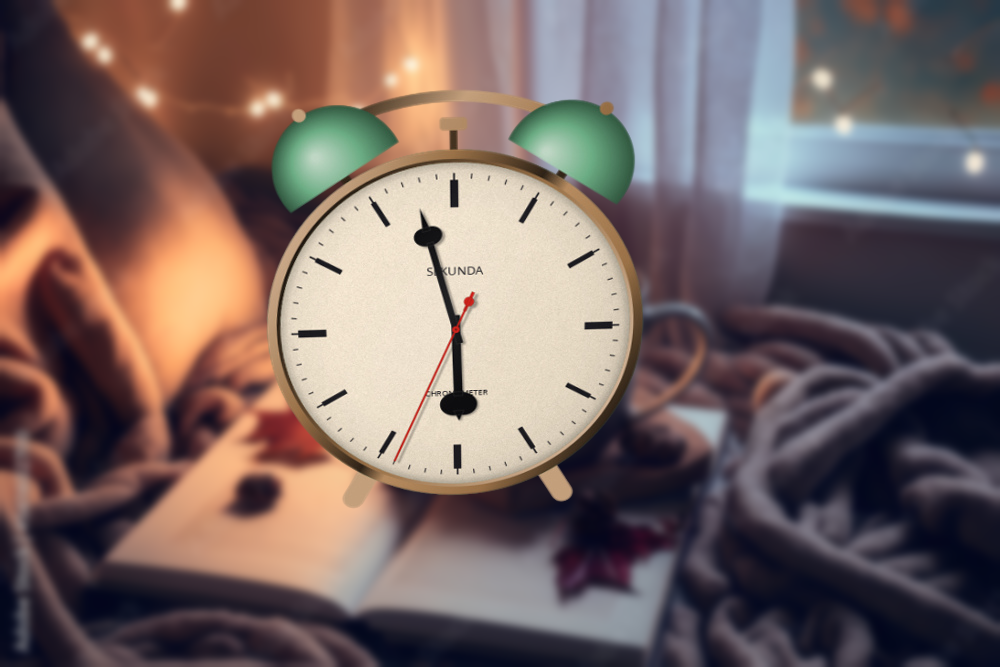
{"hour": 5, "minute": 57, "second": 34}
